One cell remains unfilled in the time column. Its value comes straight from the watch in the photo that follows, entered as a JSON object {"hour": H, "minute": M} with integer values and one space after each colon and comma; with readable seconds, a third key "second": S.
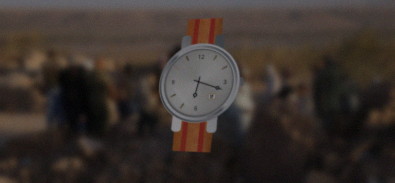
{"hour": 6, "minute": 18}
